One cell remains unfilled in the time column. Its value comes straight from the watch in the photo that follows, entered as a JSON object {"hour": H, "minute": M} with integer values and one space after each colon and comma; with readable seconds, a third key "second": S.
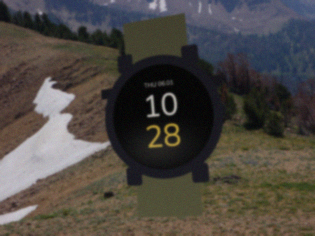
{"hour": 10, "minute": 28}
